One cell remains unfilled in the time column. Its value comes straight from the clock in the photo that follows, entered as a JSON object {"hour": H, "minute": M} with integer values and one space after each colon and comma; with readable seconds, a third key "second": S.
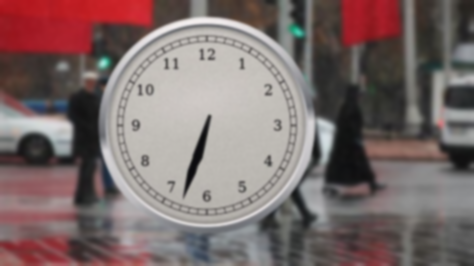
{"hour": 6, "minute": 33}
